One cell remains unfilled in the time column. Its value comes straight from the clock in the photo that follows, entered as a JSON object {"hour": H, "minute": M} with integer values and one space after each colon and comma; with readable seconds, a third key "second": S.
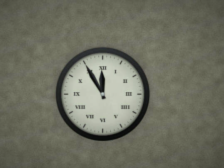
{"hour": 11, "minute": 55}
